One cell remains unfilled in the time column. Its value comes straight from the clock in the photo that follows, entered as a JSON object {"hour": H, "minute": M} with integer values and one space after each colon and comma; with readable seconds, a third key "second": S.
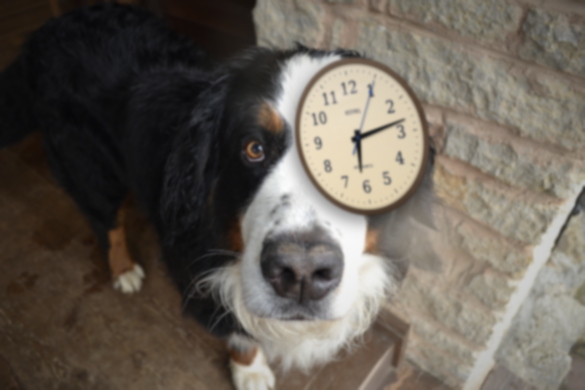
{"hour": 6, "minute": 13, "second": 5}
